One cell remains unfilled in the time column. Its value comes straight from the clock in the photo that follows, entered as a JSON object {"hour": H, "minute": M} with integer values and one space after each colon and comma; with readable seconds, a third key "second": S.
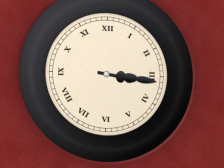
{"hour": 3, "minute": 16}
